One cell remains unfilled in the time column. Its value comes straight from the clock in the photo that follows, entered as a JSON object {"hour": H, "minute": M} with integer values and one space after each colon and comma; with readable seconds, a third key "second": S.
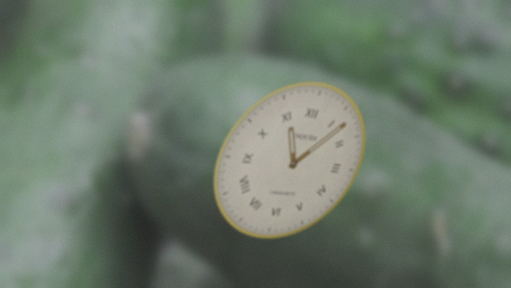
{"hour": 11, "minute": 7}
